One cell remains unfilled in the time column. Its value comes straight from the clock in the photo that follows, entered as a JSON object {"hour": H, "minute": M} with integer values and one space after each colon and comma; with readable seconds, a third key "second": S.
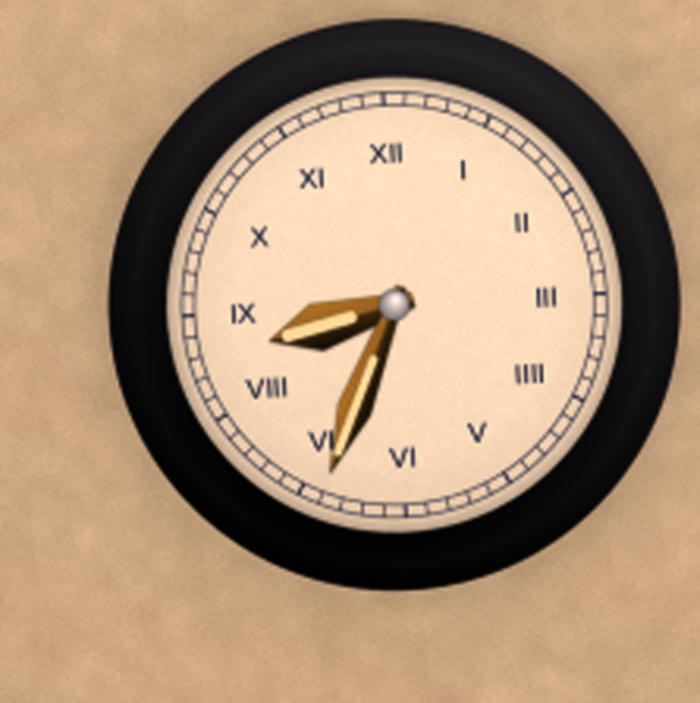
{"hour": 8, "minute": 34}
